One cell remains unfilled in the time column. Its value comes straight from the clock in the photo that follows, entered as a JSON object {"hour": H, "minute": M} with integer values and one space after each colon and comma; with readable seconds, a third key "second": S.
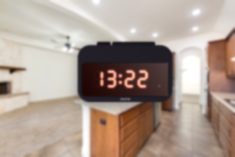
{"hour": 13, "minute": 22}
